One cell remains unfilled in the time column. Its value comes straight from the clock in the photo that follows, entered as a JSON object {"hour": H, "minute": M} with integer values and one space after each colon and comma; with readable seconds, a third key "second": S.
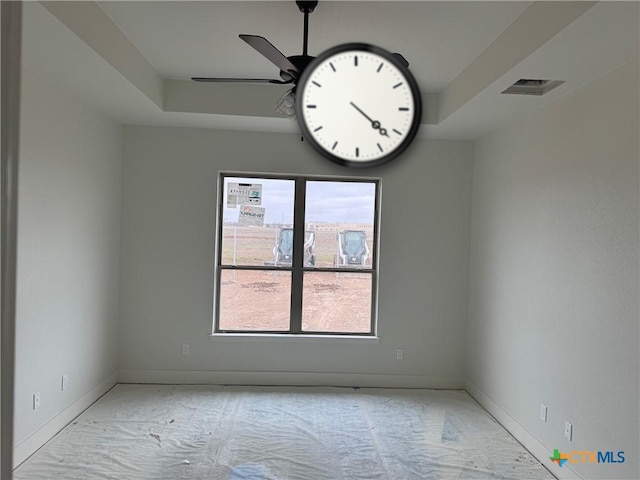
{"hour": 4, "minute": 22}
